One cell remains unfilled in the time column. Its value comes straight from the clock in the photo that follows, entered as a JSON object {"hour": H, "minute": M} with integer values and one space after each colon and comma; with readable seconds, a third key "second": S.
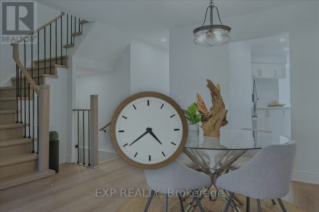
{"hour": 4, "minute": 39}
